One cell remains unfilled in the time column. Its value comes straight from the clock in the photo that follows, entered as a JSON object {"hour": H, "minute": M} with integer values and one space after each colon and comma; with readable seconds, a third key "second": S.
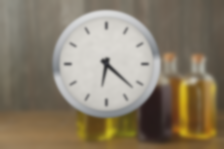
{"hour": 6, "minute": 22}
